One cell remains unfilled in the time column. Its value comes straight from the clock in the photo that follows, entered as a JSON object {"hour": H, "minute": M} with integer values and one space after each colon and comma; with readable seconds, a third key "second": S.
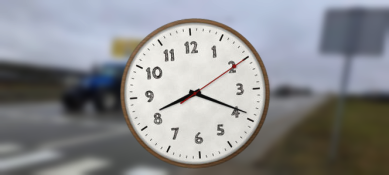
{"hour": 8, "minute": 19, "second": 10}
